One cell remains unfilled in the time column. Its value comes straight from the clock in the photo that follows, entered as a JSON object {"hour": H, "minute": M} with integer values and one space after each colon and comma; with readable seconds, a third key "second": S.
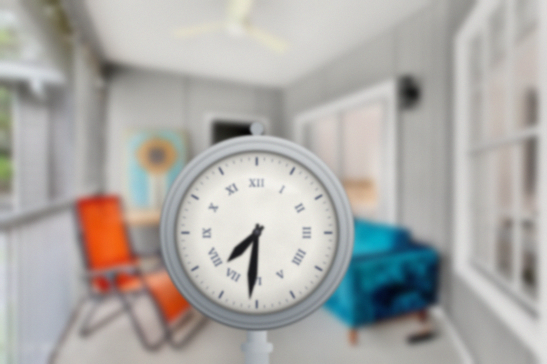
{"hour": 7, "minute": 31}
